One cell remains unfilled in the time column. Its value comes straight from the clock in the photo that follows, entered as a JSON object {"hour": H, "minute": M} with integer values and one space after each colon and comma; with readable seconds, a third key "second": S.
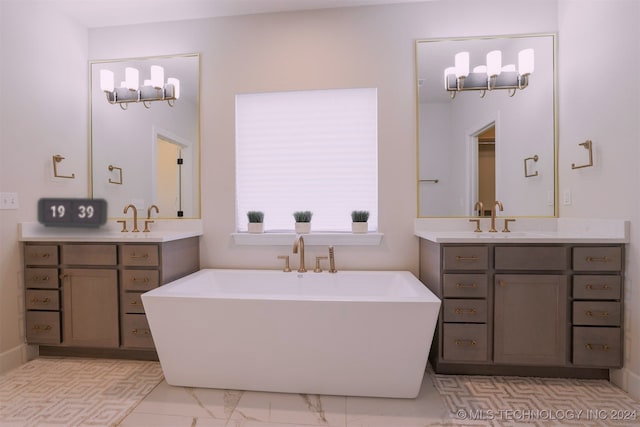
{"hour": 19, "minute": 39}
